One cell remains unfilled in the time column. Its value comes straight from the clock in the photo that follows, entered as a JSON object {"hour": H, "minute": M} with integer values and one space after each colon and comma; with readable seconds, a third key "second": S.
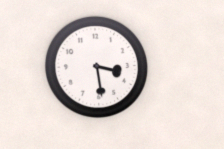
{"hour": 3, "minute": 29}
